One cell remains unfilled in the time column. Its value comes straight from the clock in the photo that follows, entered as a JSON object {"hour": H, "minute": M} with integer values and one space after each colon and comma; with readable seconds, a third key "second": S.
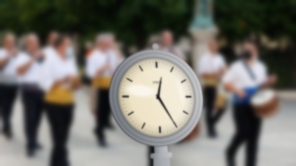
{"hour": 12, "minute": 25}
